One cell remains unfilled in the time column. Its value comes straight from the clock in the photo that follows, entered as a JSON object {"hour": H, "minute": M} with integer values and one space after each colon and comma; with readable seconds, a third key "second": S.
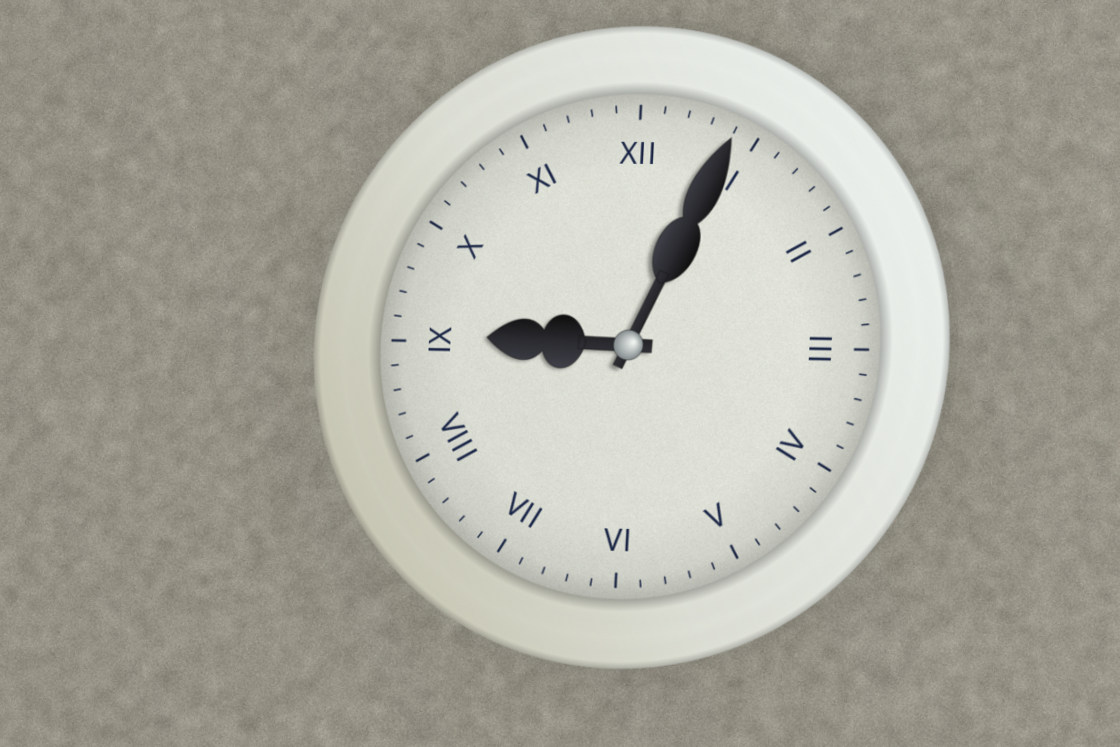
{"hour": 9, "minute": 4}
